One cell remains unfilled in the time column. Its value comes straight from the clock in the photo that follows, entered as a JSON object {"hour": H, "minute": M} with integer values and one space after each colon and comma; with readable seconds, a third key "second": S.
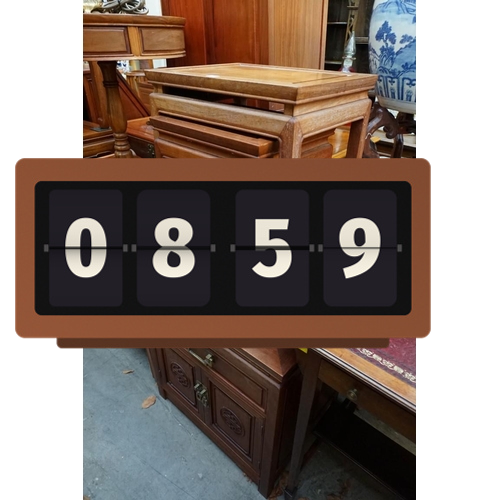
{"hour": 8, "minute": 59}
